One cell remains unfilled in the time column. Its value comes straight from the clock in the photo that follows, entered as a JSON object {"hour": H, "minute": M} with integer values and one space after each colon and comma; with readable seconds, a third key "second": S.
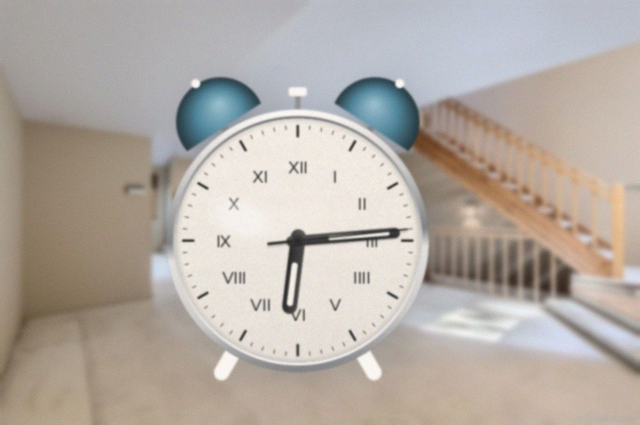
{"hour": 6, "minute": 14, "second": 14}
